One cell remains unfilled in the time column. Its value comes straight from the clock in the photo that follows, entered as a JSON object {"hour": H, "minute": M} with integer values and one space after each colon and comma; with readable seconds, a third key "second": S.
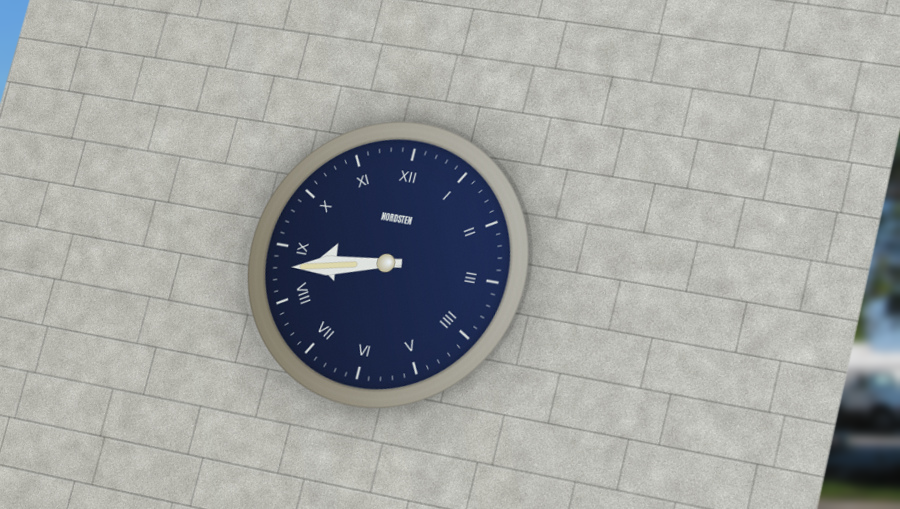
{"hour": 8, "minute": 43}
